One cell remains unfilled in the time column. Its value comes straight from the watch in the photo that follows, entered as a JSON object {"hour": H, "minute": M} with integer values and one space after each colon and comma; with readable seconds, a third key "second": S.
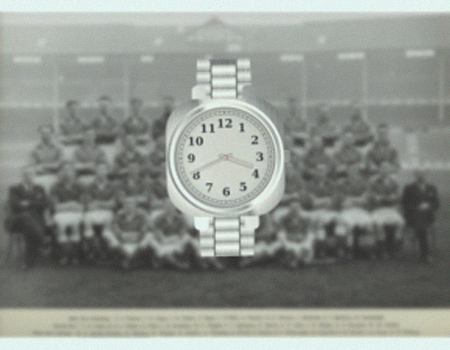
{"hour": 3, "minute": 41}
